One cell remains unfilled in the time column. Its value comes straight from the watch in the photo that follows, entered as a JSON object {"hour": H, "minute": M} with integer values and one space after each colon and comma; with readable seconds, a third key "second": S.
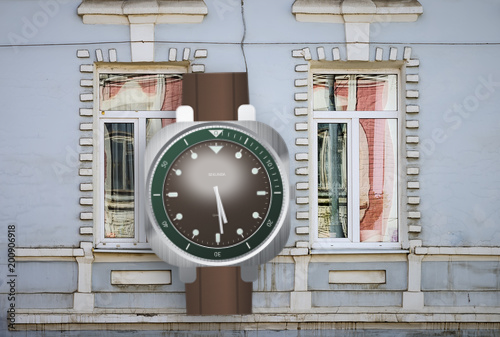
{"hour": 5, "minute": 29}
